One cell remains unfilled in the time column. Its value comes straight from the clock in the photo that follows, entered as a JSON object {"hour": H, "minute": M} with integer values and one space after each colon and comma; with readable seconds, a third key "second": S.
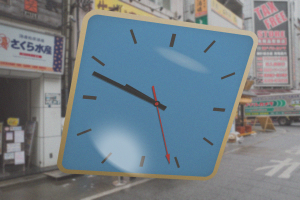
{"hour": 9, "minute": 48, "second": 26}
